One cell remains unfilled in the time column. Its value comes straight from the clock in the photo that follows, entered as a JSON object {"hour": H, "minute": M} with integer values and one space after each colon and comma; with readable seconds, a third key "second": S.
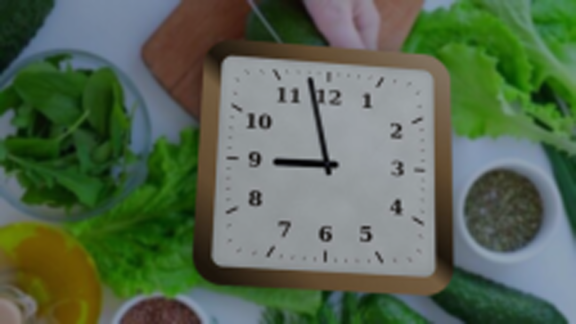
{"hour": 8, "minute": 58}
